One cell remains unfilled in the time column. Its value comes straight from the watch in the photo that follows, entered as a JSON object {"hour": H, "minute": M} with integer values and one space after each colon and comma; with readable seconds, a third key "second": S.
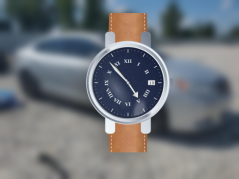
{"hour": 4, "minute": 53}
